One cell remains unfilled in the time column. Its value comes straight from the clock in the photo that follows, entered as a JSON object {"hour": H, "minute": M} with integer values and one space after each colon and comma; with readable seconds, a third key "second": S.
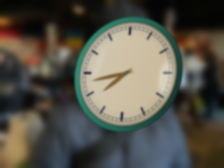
{"hour": 7, "minute": 43}
